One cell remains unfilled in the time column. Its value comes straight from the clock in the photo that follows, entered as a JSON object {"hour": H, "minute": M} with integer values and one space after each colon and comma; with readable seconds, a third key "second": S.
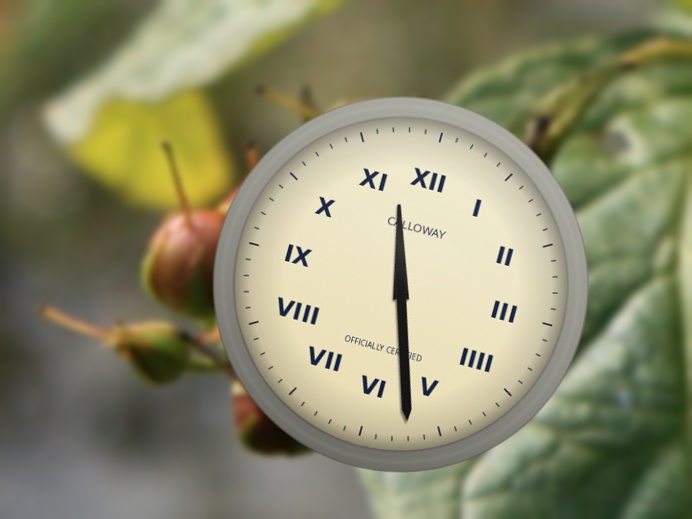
{"hour": 11, "minute": 27}
